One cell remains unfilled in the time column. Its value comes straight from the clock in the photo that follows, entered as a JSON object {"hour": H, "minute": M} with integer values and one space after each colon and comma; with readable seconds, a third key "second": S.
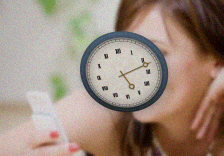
{"hour": 5, "minute": 12}
